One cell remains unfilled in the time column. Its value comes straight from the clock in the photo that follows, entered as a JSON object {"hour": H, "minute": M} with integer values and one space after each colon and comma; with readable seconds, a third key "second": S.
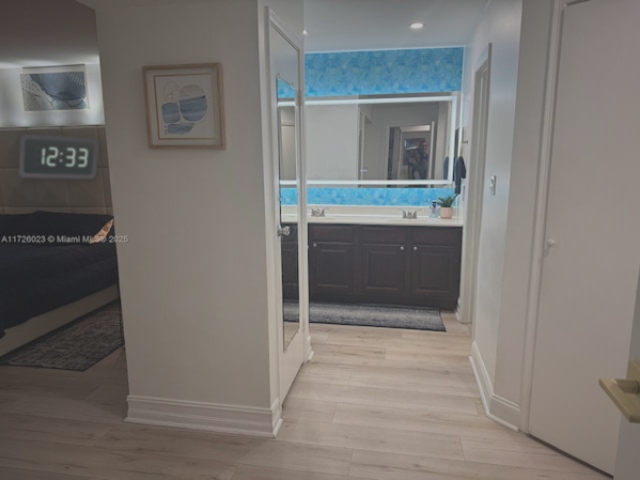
{"hour": 12, "minute": 33}
